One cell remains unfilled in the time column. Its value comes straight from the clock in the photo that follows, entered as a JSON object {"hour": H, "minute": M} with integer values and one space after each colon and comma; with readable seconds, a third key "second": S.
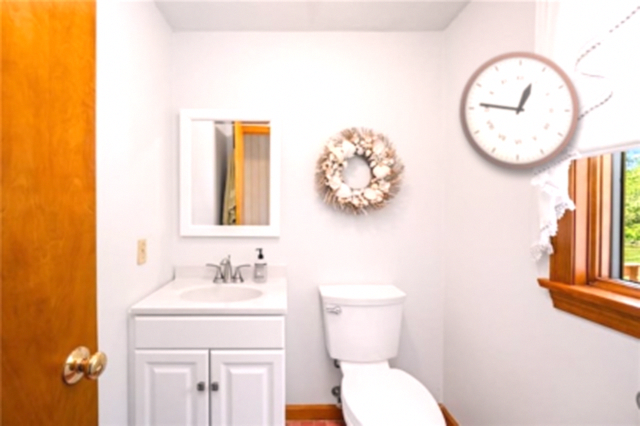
{"hour": 12, "minute": 46}
